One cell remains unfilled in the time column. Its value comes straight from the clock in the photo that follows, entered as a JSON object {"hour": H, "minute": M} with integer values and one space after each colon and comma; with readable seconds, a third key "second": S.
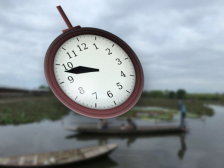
{"hour": 9, "minute": 48}
